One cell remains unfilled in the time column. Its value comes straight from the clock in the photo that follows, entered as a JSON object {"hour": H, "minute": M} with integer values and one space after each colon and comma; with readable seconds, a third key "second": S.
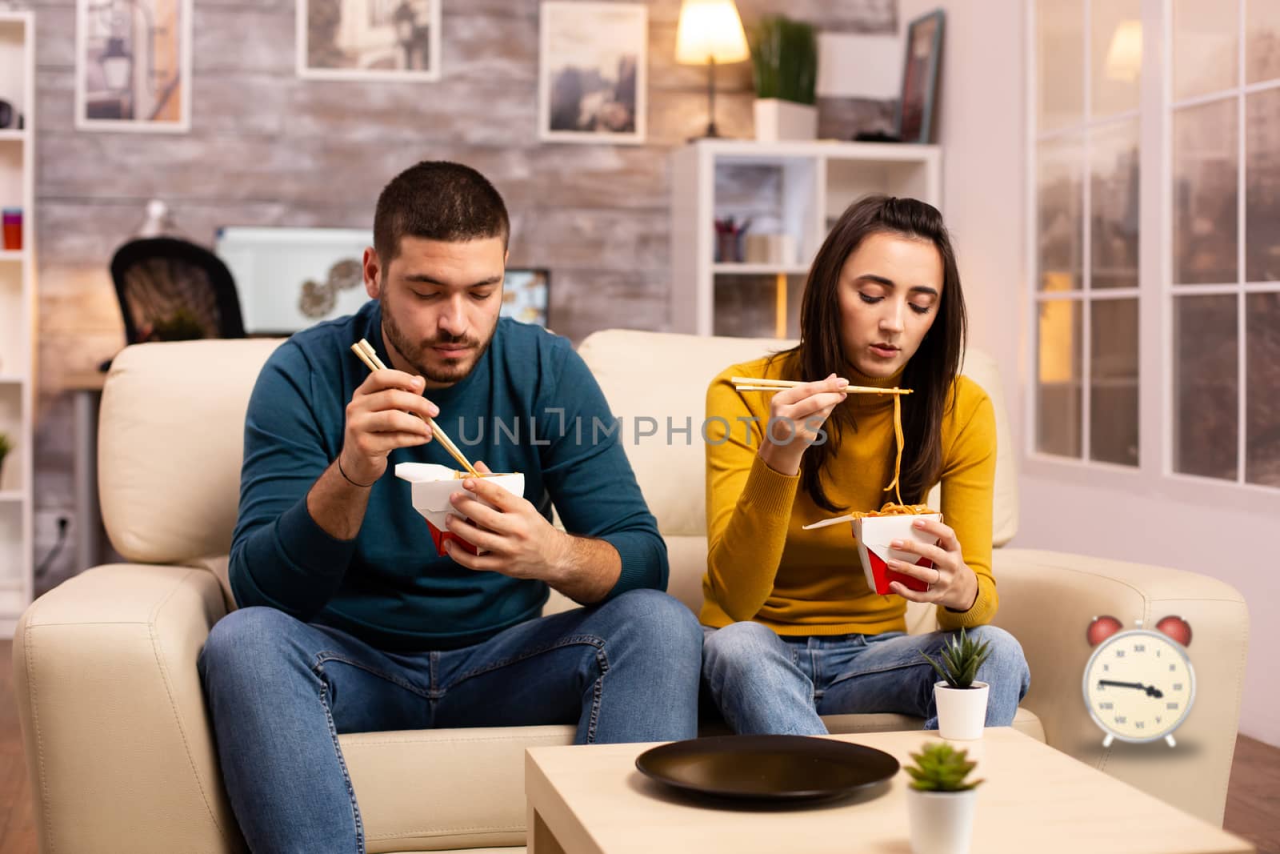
{"hour": 3, "minute": 46}
